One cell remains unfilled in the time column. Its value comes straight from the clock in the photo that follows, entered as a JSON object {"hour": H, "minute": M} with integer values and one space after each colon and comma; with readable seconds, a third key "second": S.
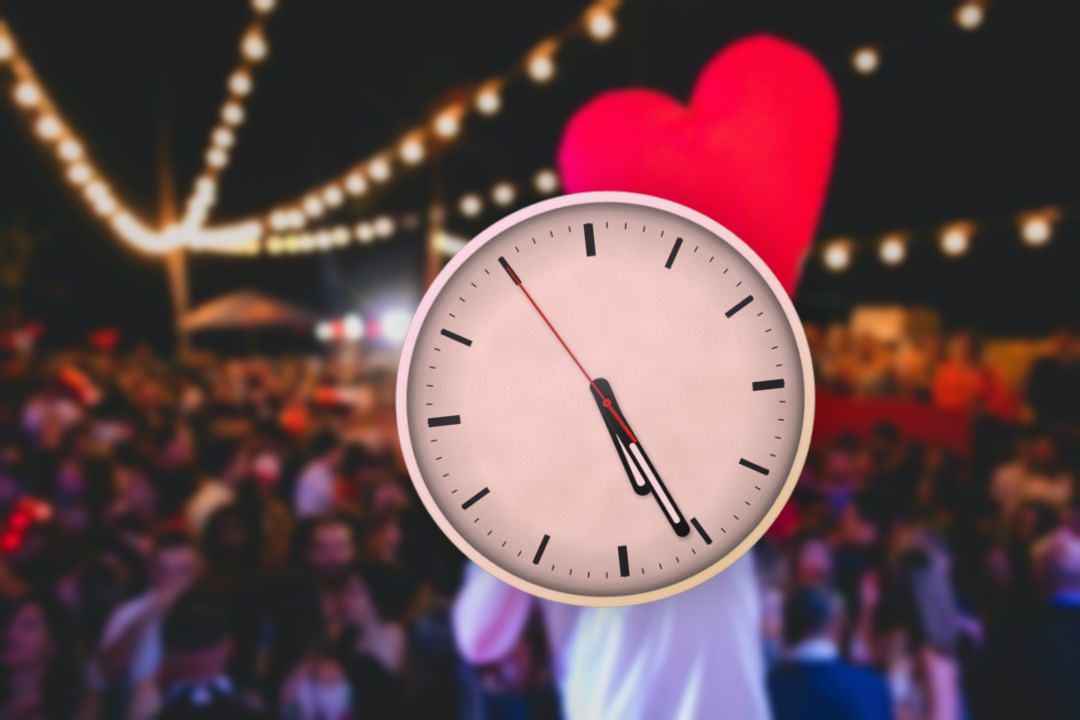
{"hour": 5, "minute": 25, "second": 55}
